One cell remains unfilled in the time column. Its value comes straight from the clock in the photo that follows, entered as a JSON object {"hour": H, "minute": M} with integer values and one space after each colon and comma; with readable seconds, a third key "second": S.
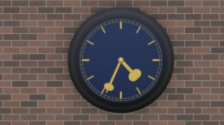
{"hour": 4, "minute": 34}
